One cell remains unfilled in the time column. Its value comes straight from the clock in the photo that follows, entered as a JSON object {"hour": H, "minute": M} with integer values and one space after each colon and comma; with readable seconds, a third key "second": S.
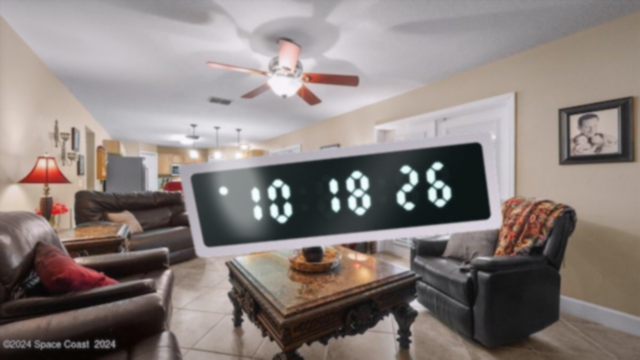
{"hour": 10, "minute": 18, "second": 26}
